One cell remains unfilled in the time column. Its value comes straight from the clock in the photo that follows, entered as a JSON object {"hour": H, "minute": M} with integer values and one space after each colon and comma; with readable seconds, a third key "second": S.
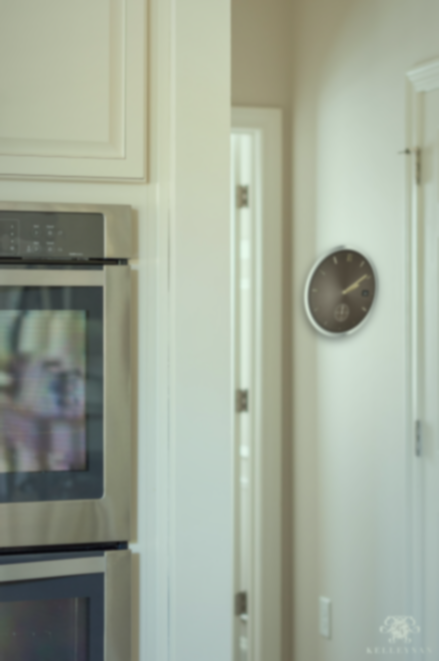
{"hour": 2, "minute": 9}
